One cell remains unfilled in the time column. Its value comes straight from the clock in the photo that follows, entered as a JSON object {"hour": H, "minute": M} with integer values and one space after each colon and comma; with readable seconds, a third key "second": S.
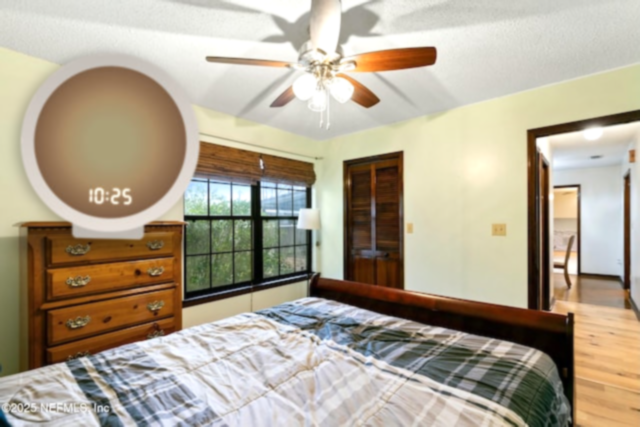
{"hour": 10, "minute": 25}
